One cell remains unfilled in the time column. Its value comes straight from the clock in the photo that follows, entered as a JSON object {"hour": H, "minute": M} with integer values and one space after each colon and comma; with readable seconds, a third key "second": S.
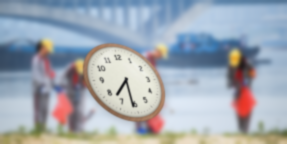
{"hour": 7, "minute": 31}
